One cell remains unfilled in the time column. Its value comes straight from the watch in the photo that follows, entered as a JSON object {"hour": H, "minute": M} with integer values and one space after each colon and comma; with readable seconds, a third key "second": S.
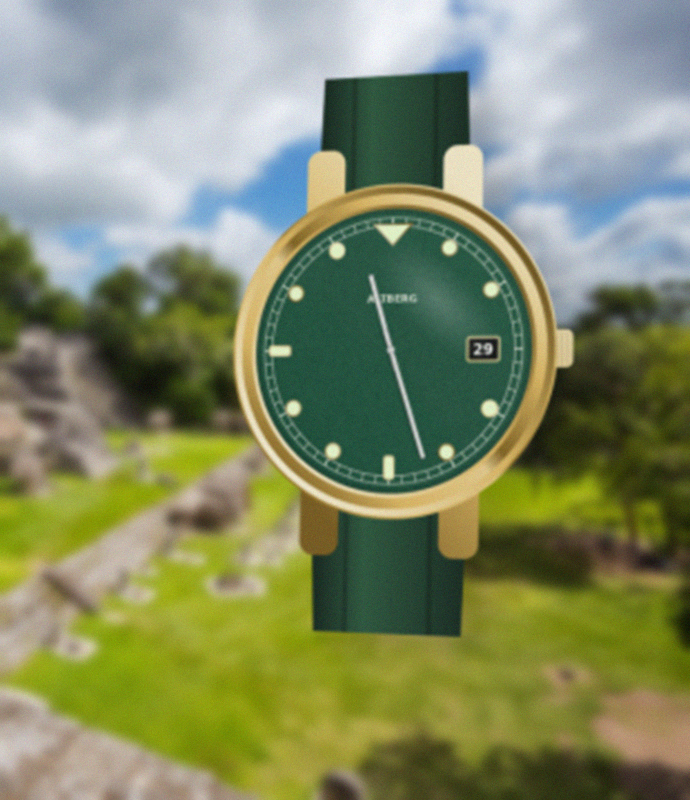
{"hour": 11, "minute": 27}
